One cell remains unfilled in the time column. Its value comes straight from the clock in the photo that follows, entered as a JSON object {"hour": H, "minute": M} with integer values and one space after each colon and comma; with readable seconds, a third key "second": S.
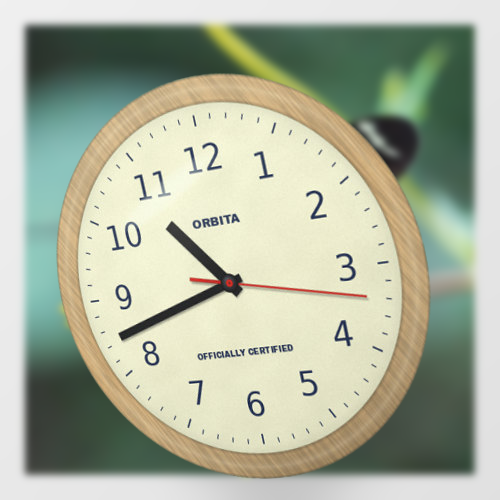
{"hour": 10, "minute": 42, "second": 17}
